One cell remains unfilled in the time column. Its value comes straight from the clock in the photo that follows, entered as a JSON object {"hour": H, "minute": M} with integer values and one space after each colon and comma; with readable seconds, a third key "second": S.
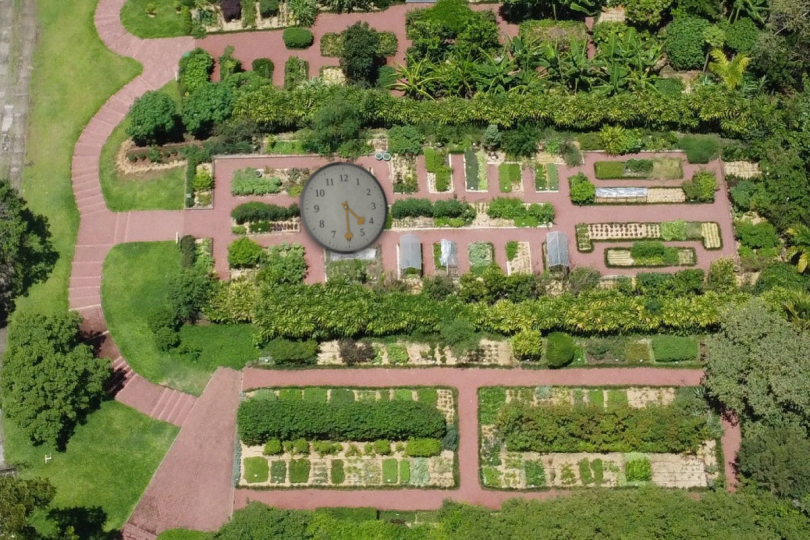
{"hour": 4, "minute": 30}
